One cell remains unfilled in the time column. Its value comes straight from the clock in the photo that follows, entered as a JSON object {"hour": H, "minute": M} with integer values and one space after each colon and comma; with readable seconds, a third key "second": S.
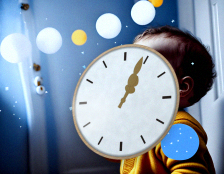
{"hour": 1, "minute": 4}
